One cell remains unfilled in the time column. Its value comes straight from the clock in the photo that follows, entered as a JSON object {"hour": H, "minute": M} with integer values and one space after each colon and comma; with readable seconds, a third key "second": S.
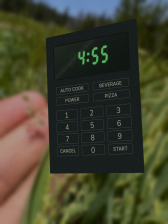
{"hour": 4, "minute": 55}
